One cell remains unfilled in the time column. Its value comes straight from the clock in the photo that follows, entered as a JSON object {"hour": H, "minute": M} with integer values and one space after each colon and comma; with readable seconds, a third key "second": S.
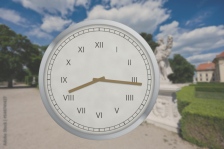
{"hour": 8, "minute": 16}
